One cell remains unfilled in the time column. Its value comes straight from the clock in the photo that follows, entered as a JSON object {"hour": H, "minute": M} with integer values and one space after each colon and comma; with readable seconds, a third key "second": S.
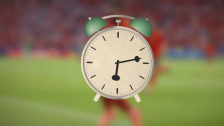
{"hour": 6, "minute": 13}
